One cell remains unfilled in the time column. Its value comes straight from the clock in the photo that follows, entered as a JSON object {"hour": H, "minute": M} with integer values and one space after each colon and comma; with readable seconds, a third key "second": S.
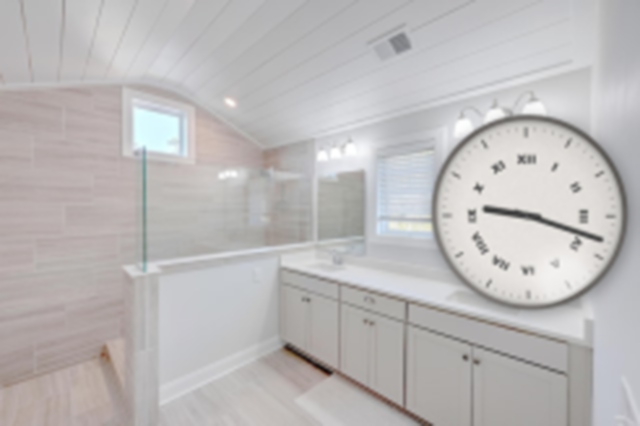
{"hour": 9, "minute": 18}
